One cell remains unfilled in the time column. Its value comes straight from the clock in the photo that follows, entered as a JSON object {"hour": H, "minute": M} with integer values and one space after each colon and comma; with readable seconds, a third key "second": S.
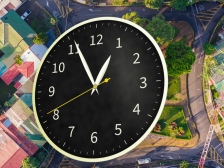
{"hour": 12, "minute": 55, "second": 41}
